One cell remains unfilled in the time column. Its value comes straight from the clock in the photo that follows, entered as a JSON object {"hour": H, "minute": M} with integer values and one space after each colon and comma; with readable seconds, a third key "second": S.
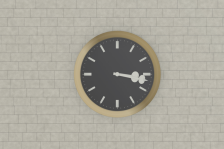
{"hour": 3, "minute": 17}
